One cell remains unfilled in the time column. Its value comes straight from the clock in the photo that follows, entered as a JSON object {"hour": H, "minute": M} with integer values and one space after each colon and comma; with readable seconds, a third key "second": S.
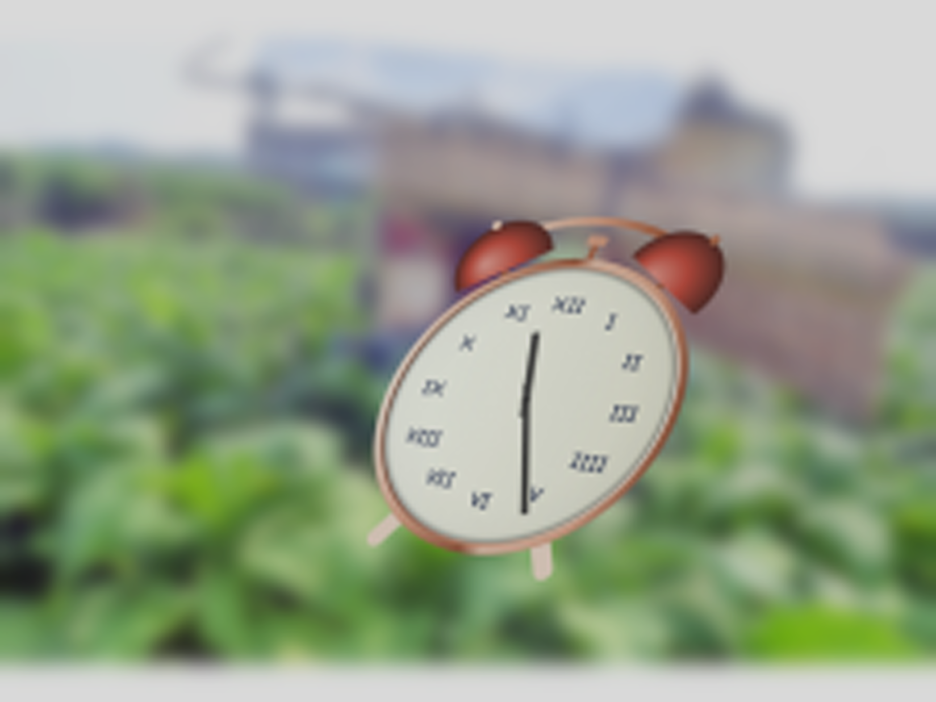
{"hour": 11, "minute": 26}
